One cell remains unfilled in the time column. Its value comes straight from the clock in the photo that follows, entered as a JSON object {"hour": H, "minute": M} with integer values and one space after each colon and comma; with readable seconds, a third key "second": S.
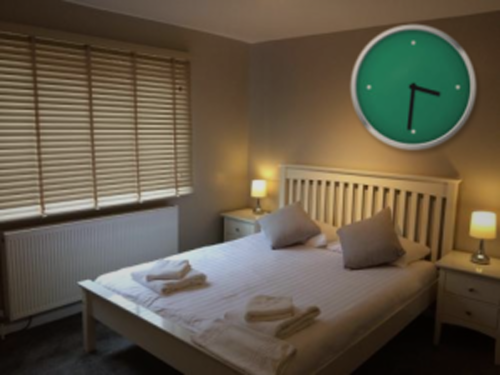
{"hour": 3, "minute": 31}
